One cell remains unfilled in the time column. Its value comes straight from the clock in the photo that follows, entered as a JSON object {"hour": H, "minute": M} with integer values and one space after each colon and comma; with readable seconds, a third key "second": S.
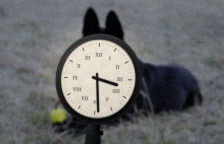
{"hour": 3, "minute": 29}
